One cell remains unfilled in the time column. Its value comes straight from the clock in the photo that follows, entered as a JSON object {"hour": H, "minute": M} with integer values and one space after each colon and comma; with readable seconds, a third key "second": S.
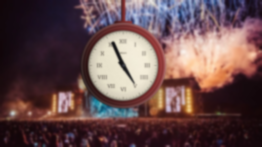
{"hour": 4, "minute": 56}
